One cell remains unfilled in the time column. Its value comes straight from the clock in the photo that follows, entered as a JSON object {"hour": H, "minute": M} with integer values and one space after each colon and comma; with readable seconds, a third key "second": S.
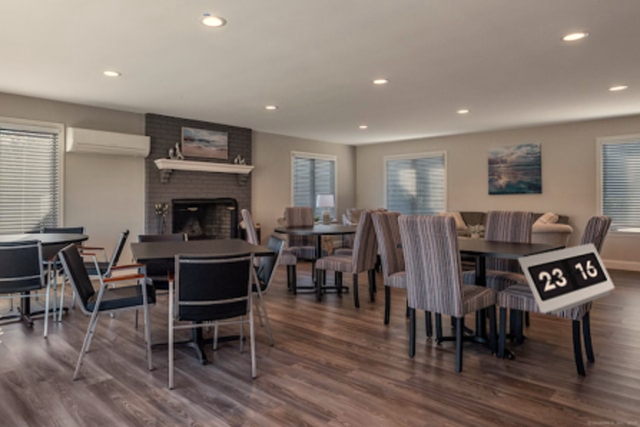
{"hour": 23, "minute": 16}
